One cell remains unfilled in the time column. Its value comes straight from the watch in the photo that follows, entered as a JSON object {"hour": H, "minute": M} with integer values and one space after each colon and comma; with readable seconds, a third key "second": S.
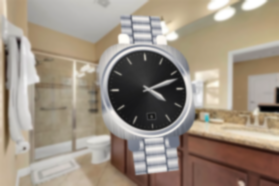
{"hour": 4, "minute": 12}
